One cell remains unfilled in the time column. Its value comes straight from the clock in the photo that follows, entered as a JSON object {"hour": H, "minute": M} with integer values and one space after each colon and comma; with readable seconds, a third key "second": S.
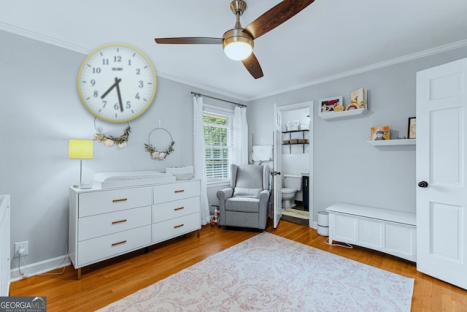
{"hour": 7, "minute": 28}
